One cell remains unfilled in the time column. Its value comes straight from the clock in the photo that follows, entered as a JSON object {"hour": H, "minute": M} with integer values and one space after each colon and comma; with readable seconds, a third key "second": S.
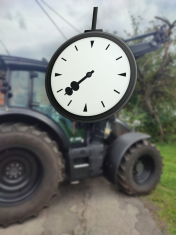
{"hour": 7, "minute": 38}
